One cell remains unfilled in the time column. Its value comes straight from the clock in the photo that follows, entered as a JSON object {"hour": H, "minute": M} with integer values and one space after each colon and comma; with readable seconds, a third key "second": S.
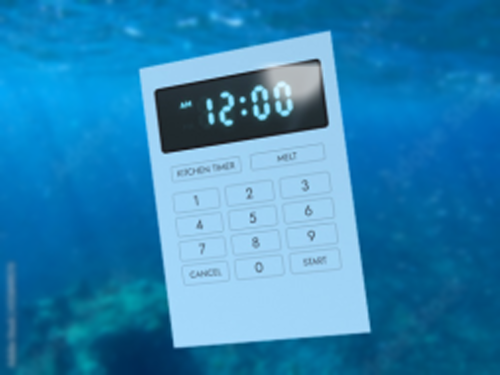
{"hour": 12, "minute": 0}
